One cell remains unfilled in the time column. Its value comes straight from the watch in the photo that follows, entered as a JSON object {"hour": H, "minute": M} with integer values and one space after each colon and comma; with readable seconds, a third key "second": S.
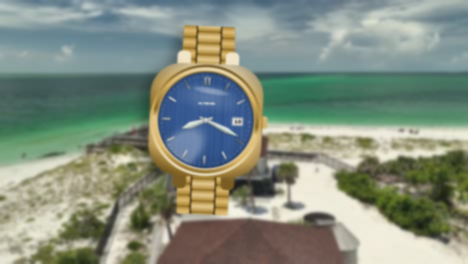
{"hour": 8, "minute": 19}
